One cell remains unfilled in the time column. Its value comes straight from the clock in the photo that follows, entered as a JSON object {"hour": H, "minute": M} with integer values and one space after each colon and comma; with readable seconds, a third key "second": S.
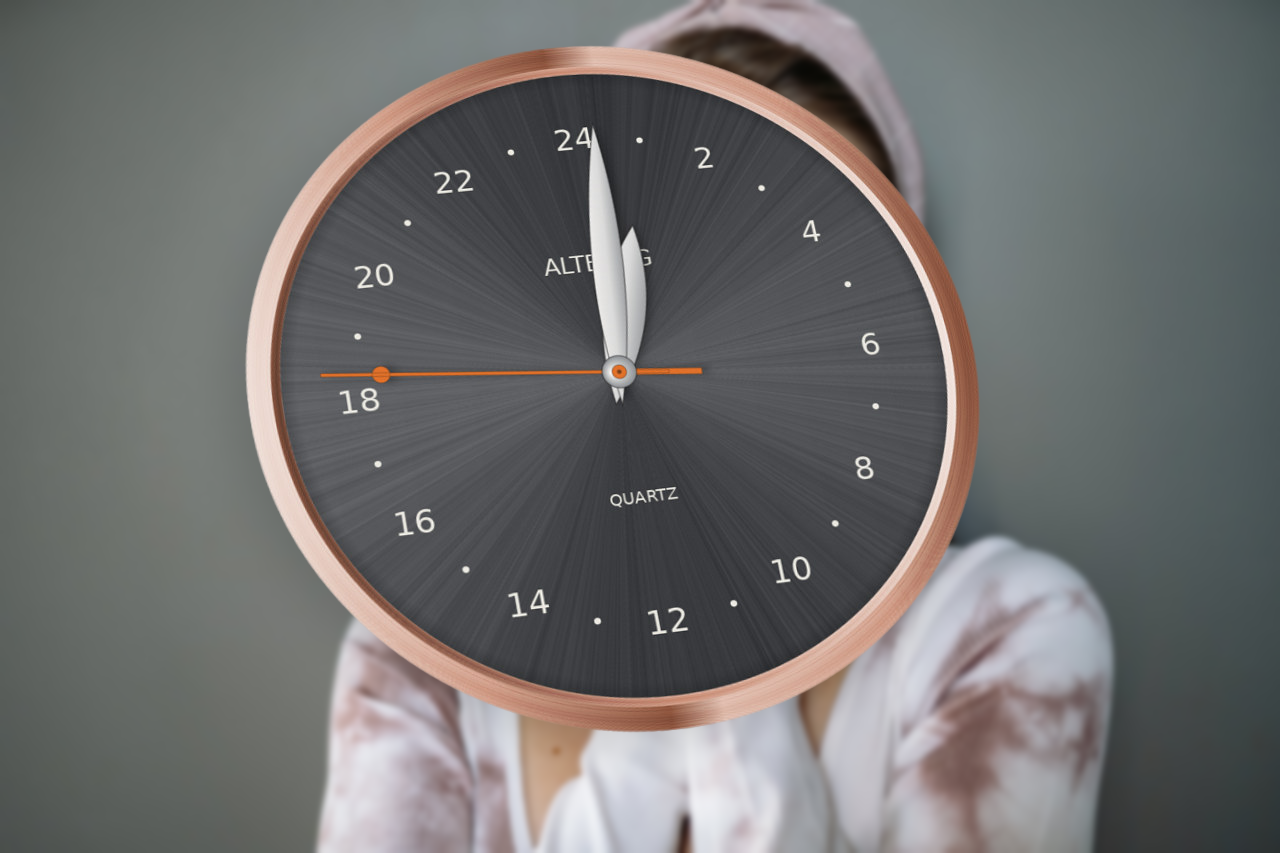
{"hour": 1, "minute": 0, "second": 46}
